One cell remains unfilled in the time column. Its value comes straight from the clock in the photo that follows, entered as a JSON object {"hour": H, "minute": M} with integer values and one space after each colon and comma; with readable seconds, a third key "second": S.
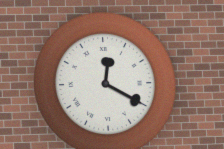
{"hour": 12, "minute": 20}
